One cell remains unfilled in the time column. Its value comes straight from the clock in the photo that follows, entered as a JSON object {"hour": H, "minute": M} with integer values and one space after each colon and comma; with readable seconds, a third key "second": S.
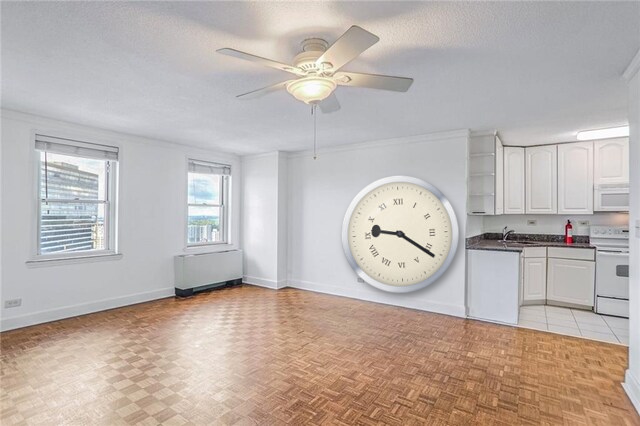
{"hour": 9, "minute": 21}
